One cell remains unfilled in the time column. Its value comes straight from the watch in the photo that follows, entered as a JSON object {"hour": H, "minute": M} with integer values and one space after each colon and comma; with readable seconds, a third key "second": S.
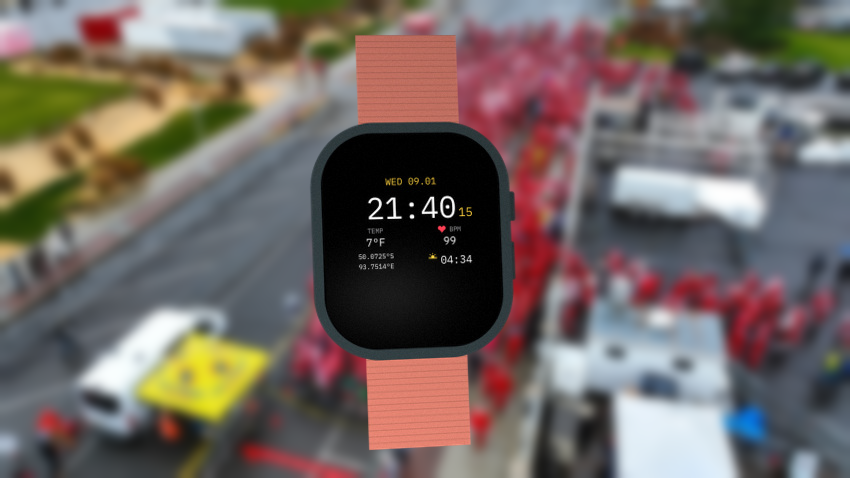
{"hour": 21, "minute": 40, "second": 15}
